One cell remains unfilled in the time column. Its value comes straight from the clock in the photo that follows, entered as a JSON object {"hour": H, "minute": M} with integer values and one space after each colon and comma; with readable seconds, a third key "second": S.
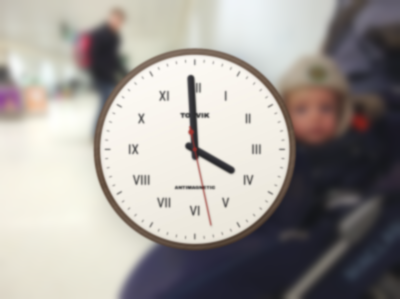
{"hour": 3, "minute": 59, "second": 28}
